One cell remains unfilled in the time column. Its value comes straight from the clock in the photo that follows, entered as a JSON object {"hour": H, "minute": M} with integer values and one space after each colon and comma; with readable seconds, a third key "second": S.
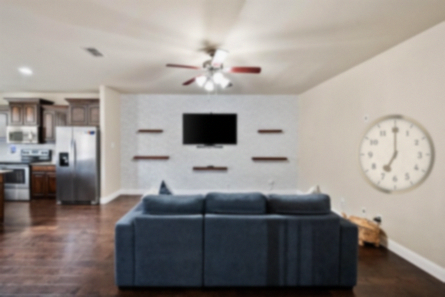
{"hour": 7, "minute": 0}
